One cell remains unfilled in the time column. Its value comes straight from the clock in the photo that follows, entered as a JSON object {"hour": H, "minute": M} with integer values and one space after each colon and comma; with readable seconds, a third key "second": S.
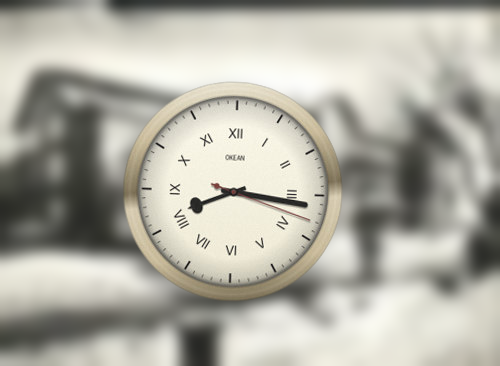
{"hour": 8, "minute": 16, "second": 18}
